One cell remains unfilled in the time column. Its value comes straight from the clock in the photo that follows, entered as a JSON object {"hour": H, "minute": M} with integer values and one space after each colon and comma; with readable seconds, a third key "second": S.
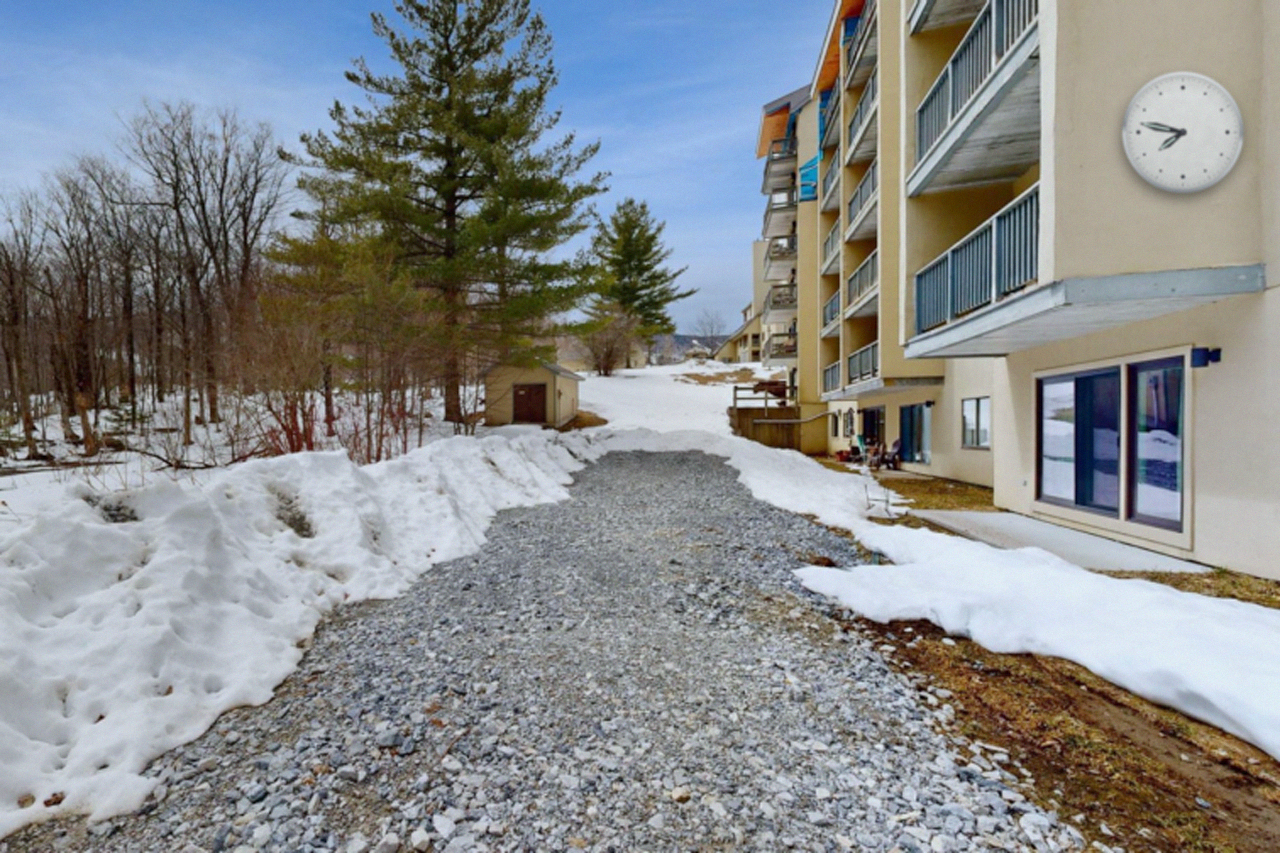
{"hour": 7, "minute": 47}
